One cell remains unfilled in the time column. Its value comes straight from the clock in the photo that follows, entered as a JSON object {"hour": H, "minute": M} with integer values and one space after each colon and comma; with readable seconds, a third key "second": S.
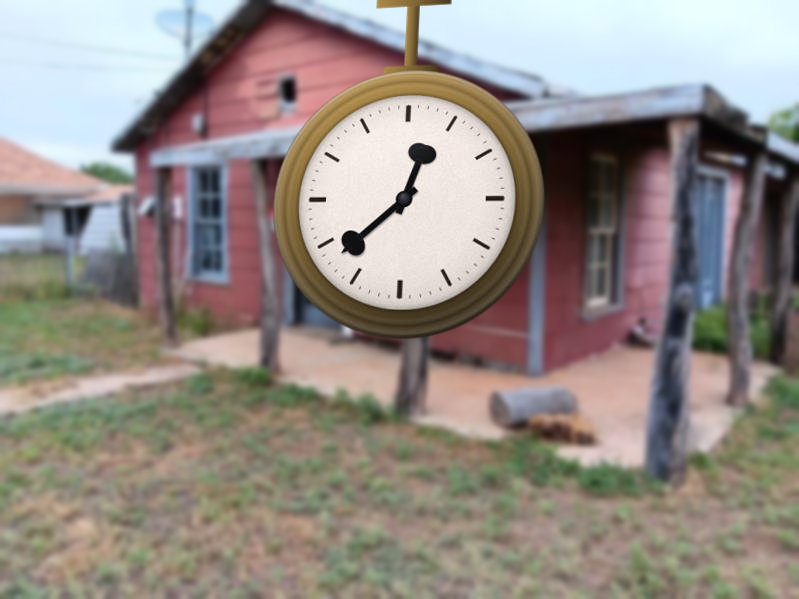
{"hour": 12, "minute": 38}
